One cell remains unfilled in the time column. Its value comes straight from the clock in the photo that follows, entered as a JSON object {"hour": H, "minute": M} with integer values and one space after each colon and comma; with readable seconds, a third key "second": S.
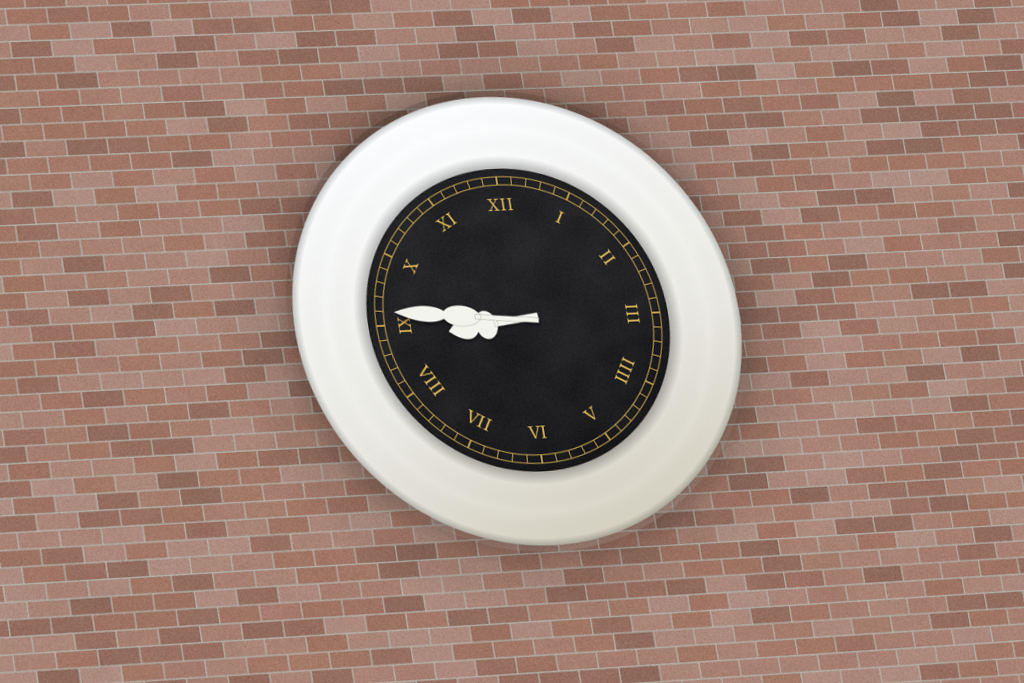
{"hour": 8, "minute": 46}
